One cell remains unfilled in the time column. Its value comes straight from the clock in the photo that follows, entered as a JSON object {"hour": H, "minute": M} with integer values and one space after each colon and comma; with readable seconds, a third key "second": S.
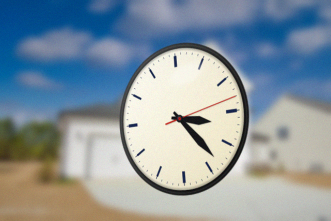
{"hour": 3, "minute": 23, "second": 13}
